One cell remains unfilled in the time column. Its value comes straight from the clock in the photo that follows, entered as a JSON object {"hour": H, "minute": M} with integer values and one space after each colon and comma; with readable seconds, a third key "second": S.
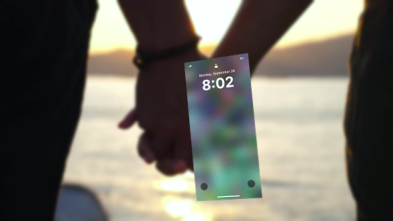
{"hour": 8, "minute": 2}
